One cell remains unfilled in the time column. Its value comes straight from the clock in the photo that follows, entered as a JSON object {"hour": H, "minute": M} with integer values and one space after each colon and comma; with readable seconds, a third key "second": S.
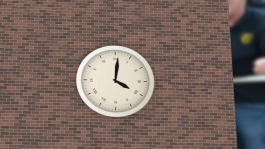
{"hour": 4, "minute": 1}
